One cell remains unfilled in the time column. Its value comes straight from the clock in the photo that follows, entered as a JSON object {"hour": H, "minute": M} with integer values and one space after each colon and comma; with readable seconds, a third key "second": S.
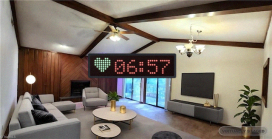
{"hour": 6, "minute": 57}
